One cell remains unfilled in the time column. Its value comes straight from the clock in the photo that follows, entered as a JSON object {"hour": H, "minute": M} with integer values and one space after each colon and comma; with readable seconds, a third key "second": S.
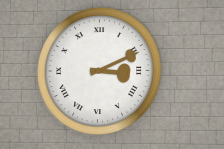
{"hour": 3, "minute": 11}
